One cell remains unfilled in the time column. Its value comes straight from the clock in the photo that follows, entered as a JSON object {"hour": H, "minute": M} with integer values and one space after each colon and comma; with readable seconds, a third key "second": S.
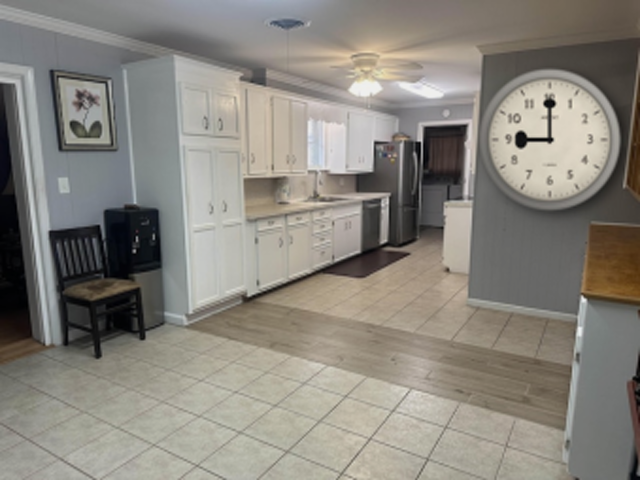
{"hour": 9, "minute": 0}
